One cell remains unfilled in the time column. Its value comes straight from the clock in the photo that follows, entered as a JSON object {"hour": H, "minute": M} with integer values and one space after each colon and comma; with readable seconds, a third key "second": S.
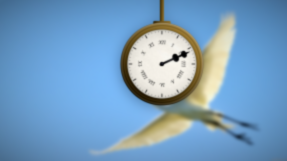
{"hour": 2, "minute": 11}
